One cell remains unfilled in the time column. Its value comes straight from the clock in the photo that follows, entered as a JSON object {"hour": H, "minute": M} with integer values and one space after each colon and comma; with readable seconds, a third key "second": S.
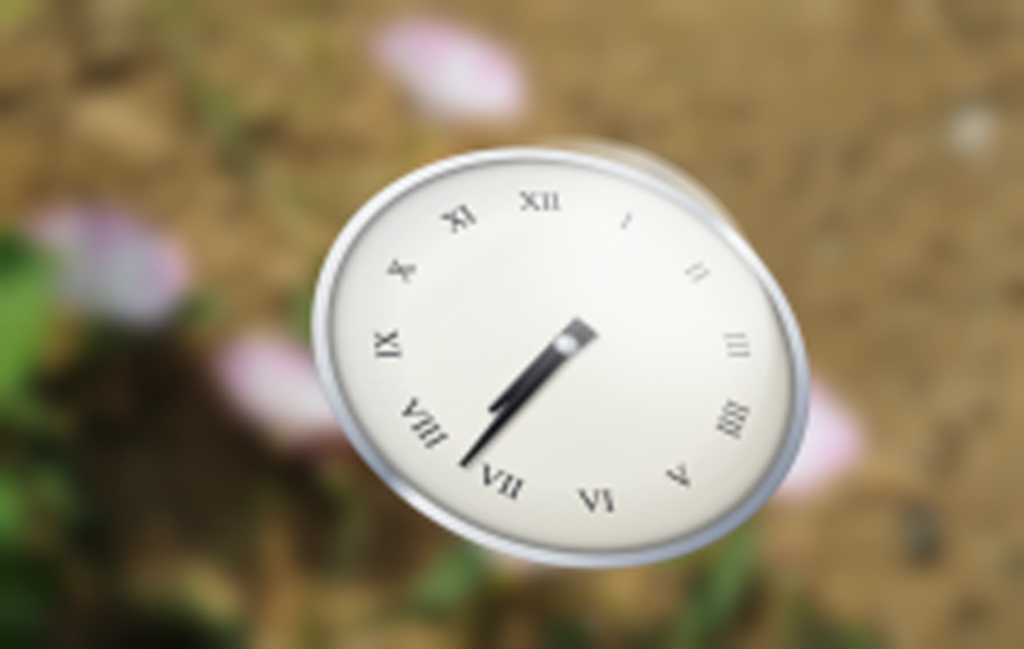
{"hour": 7, "minute": 37}
